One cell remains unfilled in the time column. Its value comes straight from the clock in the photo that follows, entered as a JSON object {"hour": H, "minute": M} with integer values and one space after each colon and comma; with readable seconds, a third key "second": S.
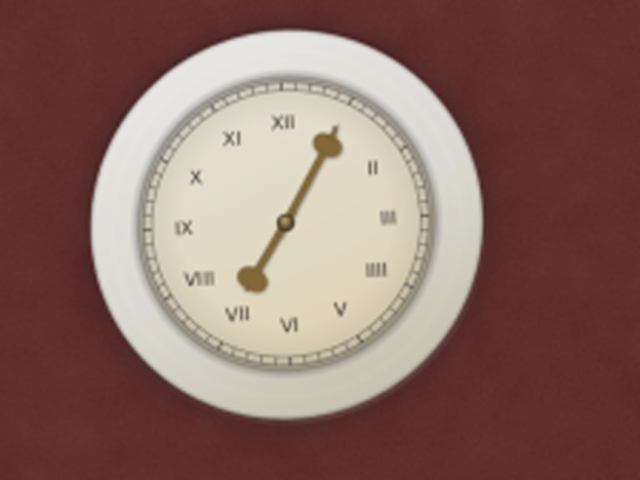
{"hour": 7, "minute": 5}
